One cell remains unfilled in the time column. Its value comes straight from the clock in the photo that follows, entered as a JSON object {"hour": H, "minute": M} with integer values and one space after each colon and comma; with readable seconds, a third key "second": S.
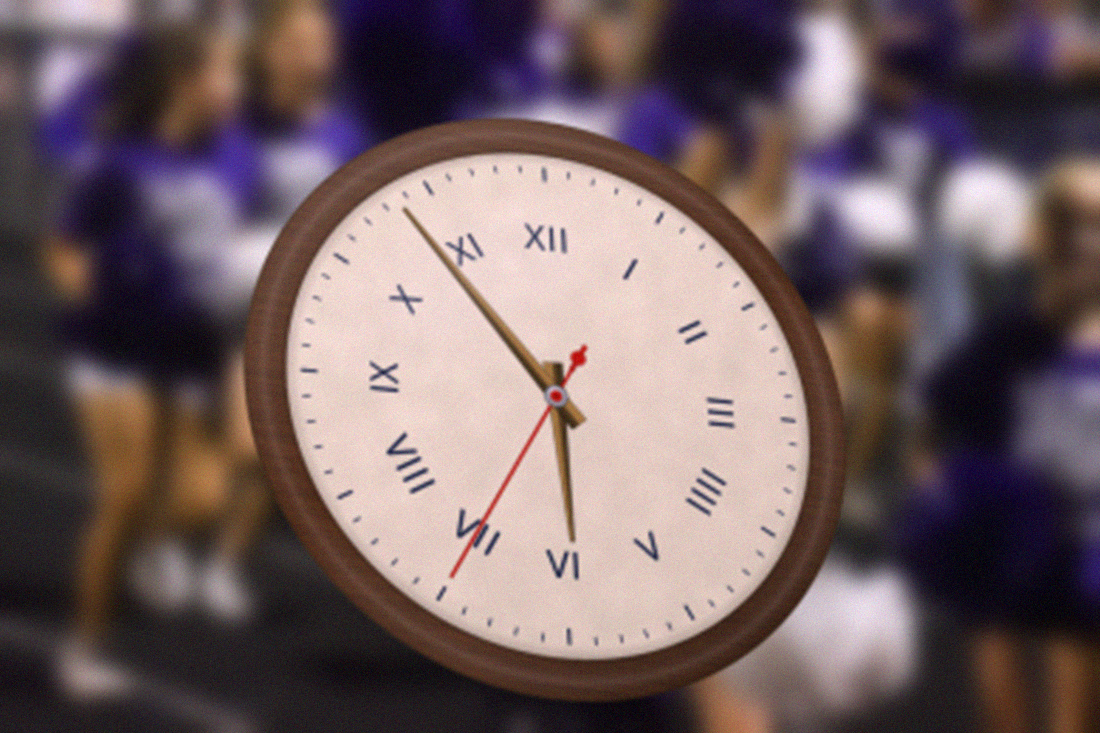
{"hour": 5, "minute": 53, "second": 35}
